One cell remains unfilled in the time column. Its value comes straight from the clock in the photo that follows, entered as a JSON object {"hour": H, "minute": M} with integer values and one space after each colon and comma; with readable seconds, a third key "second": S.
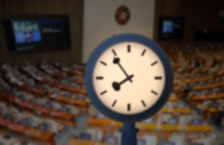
{"hour": 7, "minute": 54}
